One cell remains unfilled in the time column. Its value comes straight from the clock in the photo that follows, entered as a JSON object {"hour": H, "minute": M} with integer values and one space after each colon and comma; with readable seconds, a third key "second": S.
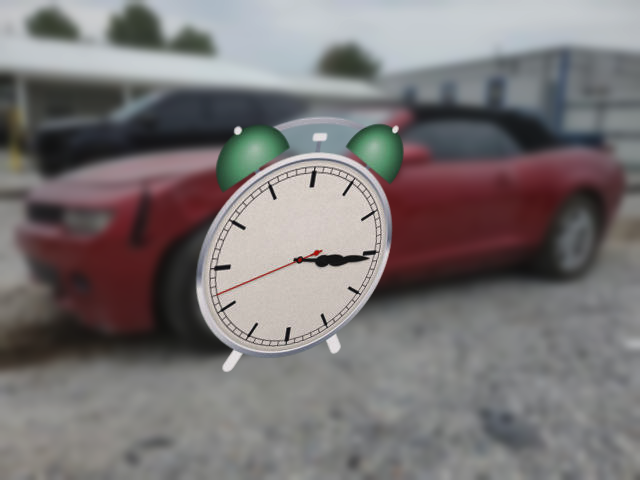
{"hour": 3, "minute": 15, "second": 42}
